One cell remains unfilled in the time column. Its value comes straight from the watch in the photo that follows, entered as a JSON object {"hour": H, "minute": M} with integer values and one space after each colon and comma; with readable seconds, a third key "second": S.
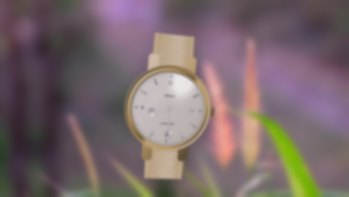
{"hour": 8, "minute": 29}
